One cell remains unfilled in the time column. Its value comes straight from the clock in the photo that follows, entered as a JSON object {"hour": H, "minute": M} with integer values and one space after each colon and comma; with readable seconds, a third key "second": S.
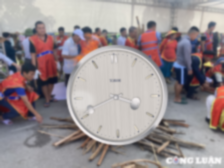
{"hour": 3, "minute": 41}
